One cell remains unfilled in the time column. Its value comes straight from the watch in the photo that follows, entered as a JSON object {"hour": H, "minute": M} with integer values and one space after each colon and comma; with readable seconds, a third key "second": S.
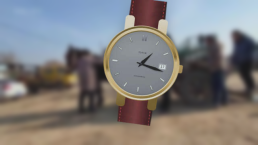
{"hour": 1, "minute": 17}
